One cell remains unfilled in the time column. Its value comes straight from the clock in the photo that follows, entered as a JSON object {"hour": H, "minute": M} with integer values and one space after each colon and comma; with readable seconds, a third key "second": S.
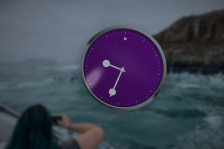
{"hour": 9, "minute": 33}
